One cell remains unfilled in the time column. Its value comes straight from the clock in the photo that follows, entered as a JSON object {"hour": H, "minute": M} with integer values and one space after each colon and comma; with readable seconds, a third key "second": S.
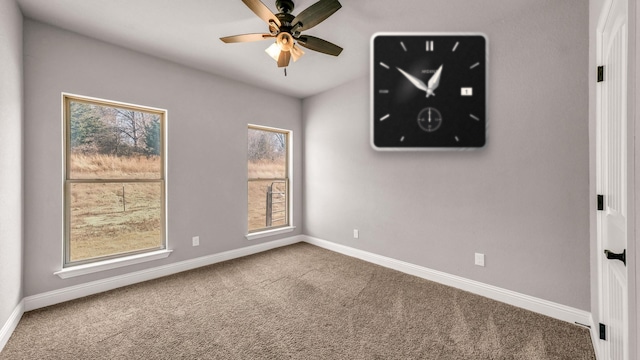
{"hour": 12, "minute": 51}
